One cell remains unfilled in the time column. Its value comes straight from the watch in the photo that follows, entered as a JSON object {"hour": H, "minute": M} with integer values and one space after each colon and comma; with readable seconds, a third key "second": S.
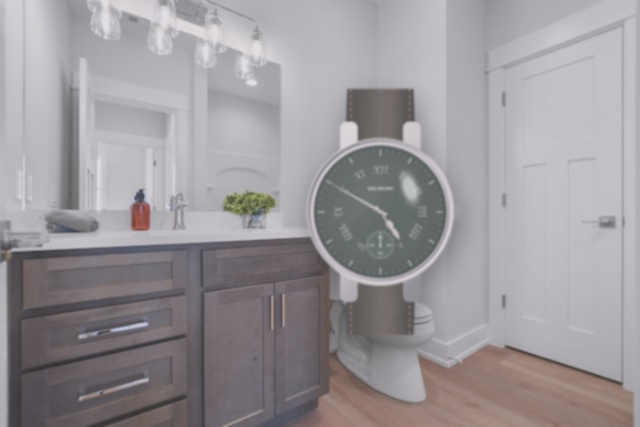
{"hour": 4, "minute": 50}
